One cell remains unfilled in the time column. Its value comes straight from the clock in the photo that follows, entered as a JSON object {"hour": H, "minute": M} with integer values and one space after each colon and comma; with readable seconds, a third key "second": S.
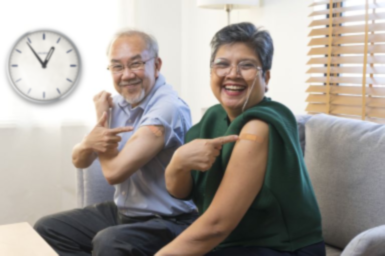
{"hour": 12, "minute": 54}
